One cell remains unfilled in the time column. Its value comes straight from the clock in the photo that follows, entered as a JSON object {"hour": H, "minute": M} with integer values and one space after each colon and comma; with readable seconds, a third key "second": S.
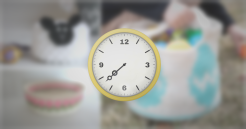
{"hour": 7, "minute": 38}
